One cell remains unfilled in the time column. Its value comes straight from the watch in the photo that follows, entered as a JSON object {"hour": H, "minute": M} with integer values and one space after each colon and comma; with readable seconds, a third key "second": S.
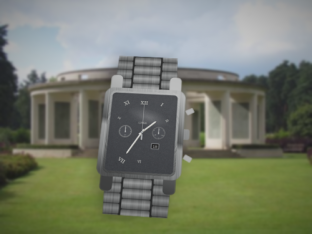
{"hour": 1, "minute": 35}
